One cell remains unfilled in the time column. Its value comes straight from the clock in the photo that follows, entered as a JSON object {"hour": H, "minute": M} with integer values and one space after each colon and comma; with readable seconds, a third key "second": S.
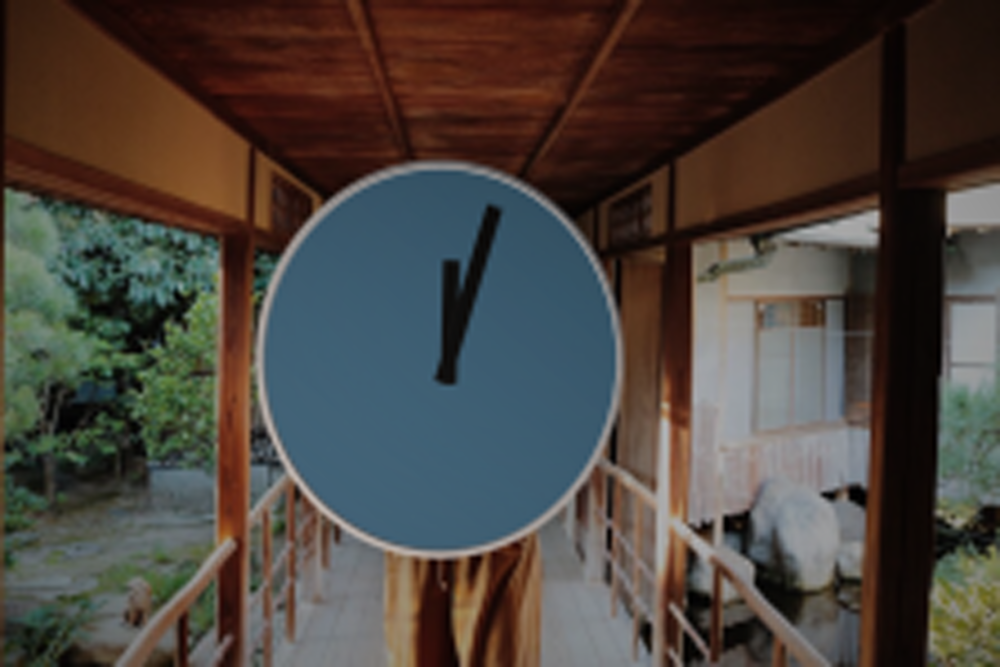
{"hour": 12, "minute": 3}
